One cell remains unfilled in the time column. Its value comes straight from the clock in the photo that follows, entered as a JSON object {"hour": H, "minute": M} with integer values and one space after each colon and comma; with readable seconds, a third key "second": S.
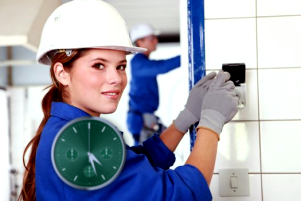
{"hour": 4, "minute": 27}
